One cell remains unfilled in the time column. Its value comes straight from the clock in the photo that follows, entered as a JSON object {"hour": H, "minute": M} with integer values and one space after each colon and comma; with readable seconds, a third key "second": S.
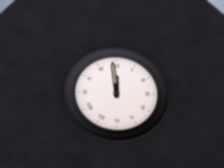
{"hour": 11, "minute": 59}
